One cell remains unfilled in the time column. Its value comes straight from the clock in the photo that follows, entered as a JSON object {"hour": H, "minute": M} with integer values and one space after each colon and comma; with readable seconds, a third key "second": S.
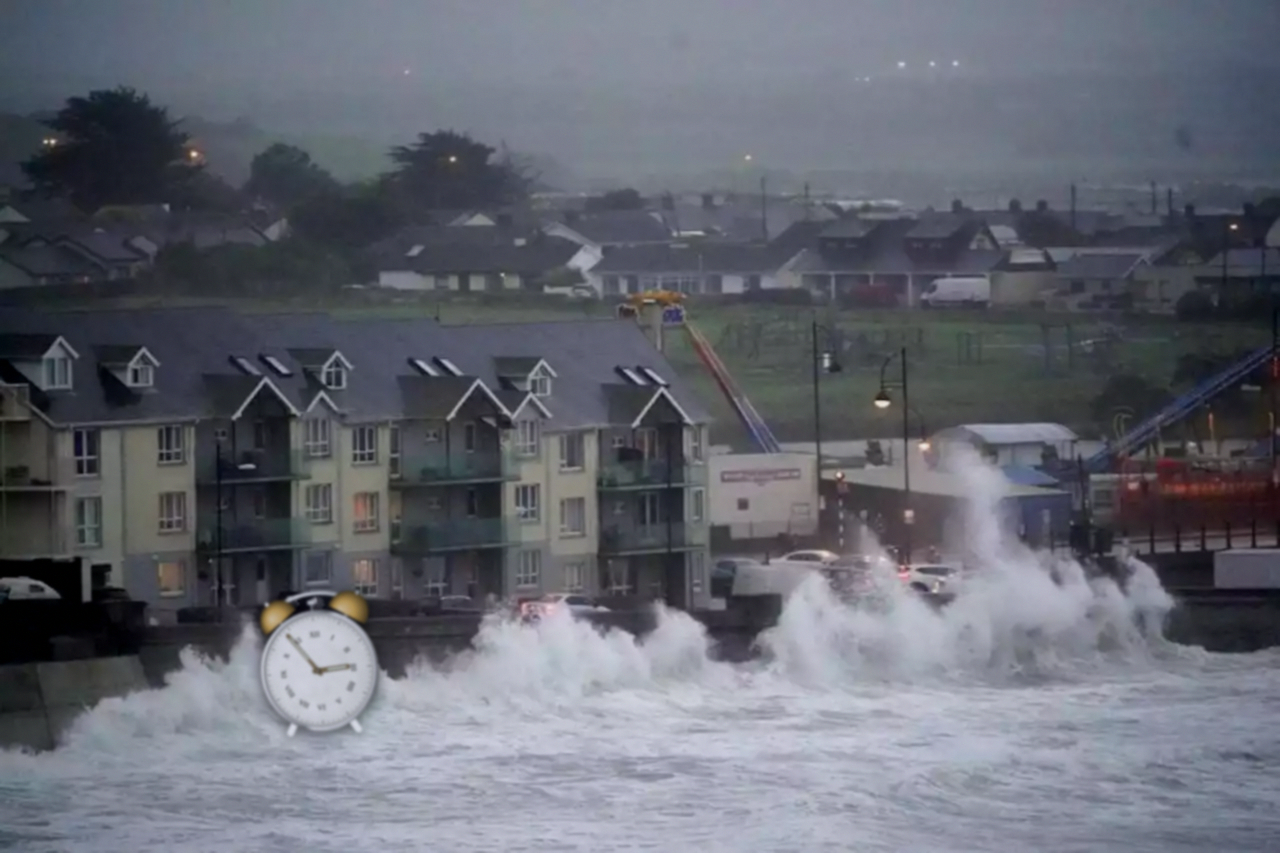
{"hour": 2, "minute": 54}
